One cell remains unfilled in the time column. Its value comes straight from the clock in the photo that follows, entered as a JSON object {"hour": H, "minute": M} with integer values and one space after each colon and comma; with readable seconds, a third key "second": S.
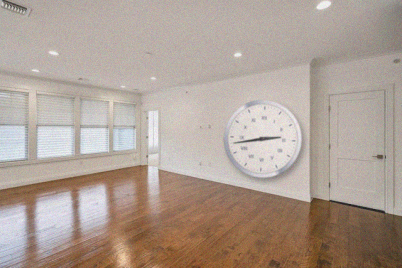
{"hour": 2, "minute": 43}
